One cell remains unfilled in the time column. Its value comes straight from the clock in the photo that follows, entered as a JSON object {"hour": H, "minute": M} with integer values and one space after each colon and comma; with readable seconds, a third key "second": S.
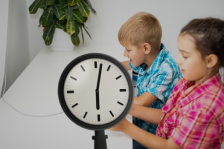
{"hour": 6, "minute": 2}
